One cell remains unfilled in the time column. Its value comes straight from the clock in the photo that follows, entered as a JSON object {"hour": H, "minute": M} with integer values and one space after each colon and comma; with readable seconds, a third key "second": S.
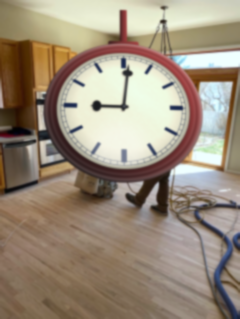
{"hour": 9, "minute": 1}
